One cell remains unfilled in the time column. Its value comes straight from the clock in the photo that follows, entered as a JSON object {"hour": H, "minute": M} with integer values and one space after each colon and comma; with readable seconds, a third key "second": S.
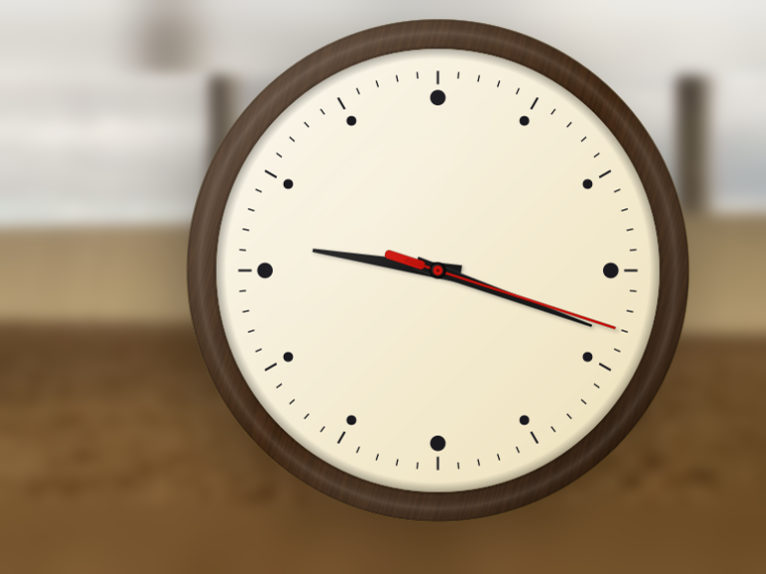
{"hour": 9, "minute": 18, "second": 18}
